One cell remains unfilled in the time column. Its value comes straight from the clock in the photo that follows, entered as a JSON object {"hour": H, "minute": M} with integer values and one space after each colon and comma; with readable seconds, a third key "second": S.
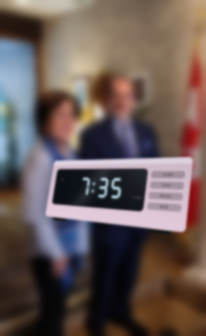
{"hour": 7, "minute": 35}
